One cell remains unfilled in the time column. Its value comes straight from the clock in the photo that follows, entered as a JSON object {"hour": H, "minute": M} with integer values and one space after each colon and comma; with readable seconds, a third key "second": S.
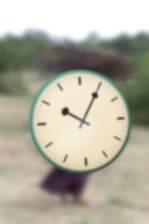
{"hour": 10, "minute": 5}
